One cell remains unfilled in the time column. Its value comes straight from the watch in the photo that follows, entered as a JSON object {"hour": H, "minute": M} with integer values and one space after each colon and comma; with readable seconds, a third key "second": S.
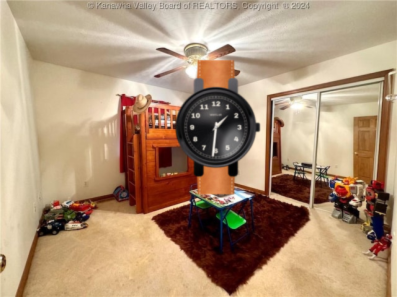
{"hour": 1, "minute": 31}
